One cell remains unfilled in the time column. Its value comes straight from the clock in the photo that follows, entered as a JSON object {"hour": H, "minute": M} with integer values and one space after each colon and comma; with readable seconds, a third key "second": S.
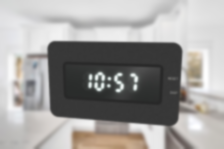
{"hour": 10, "minute": 57}
